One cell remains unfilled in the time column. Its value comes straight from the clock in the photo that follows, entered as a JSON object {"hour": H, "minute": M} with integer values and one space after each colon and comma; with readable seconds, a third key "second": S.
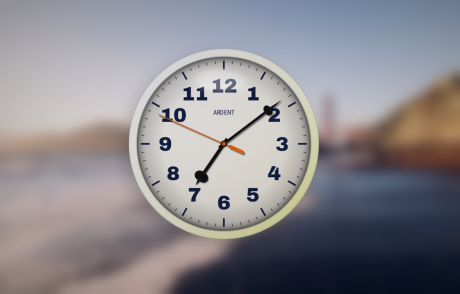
{"hour": 7, "minute": 8, "second": 49}
